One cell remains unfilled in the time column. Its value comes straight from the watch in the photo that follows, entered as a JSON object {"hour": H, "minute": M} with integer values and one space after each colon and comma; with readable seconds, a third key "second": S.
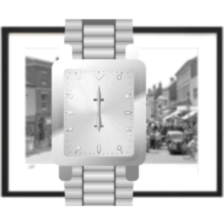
{"hour": 6, "minute": 0}
